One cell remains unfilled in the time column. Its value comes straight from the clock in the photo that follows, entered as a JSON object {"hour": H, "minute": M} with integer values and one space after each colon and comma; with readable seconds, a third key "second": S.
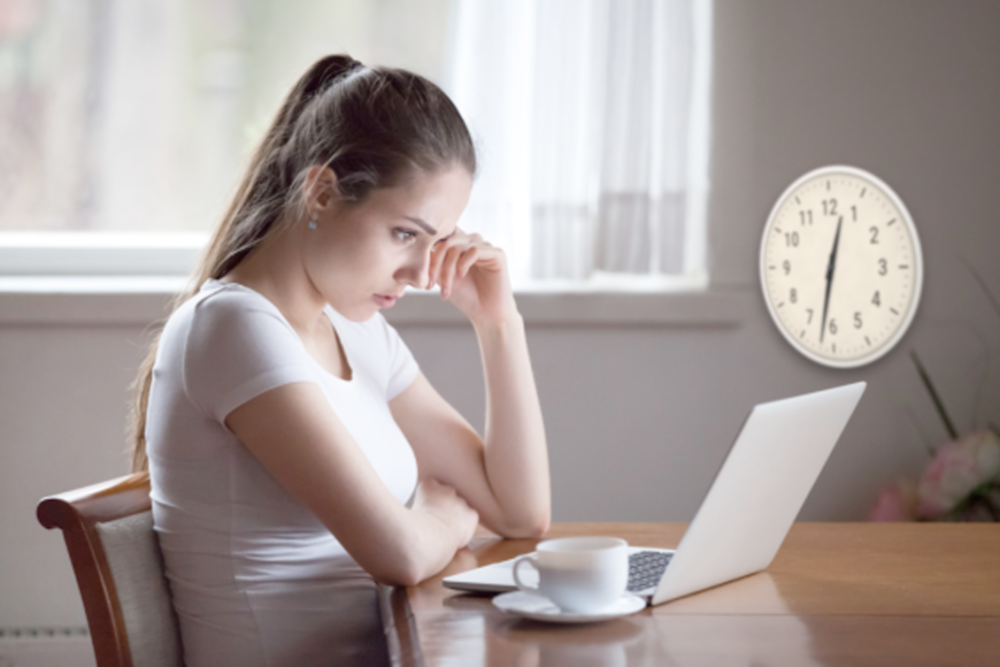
{"hour": 12, "minute": 32}
